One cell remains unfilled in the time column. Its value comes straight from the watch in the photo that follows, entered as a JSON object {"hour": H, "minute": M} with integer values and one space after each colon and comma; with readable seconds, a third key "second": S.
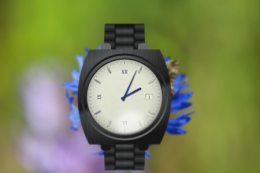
{"hour": 2, "minute": 4}
